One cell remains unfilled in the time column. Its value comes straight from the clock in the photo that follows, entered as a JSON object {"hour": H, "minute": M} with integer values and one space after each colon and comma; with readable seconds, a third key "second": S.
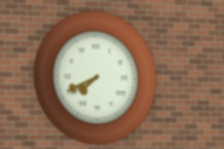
{"hour": 7, "minute": 41}
